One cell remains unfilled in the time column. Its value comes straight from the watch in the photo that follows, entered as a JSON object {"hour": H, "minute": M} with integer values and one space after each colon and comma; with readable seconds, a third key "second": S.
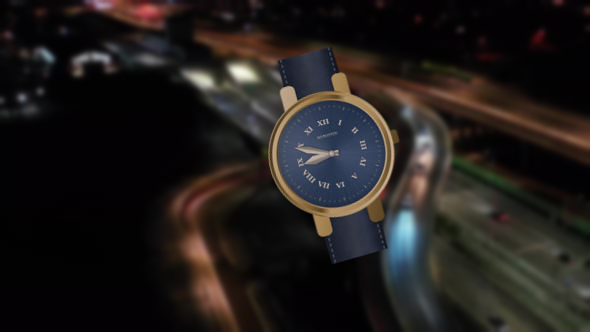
{"hour": 8, "minute": 49}
